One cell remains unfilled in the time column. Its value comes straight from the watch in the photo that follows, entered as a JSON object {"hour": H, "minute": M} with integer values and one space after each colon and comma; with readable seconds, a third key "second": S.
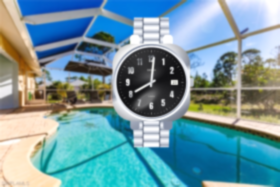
{"hour": 8, "minute": 1}
